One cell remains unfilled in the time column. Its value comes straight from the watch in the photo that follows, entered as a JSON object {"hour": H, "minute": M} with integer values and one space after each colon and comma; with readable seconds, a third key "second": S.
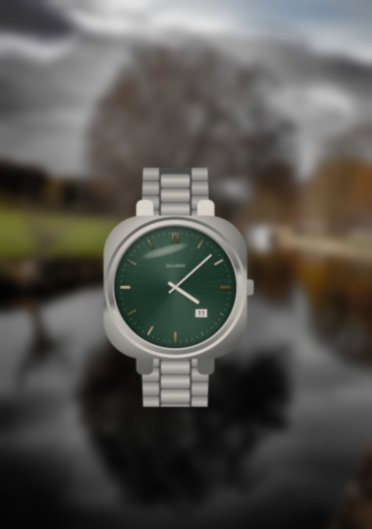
{"hour": 4, "minute": 8}
